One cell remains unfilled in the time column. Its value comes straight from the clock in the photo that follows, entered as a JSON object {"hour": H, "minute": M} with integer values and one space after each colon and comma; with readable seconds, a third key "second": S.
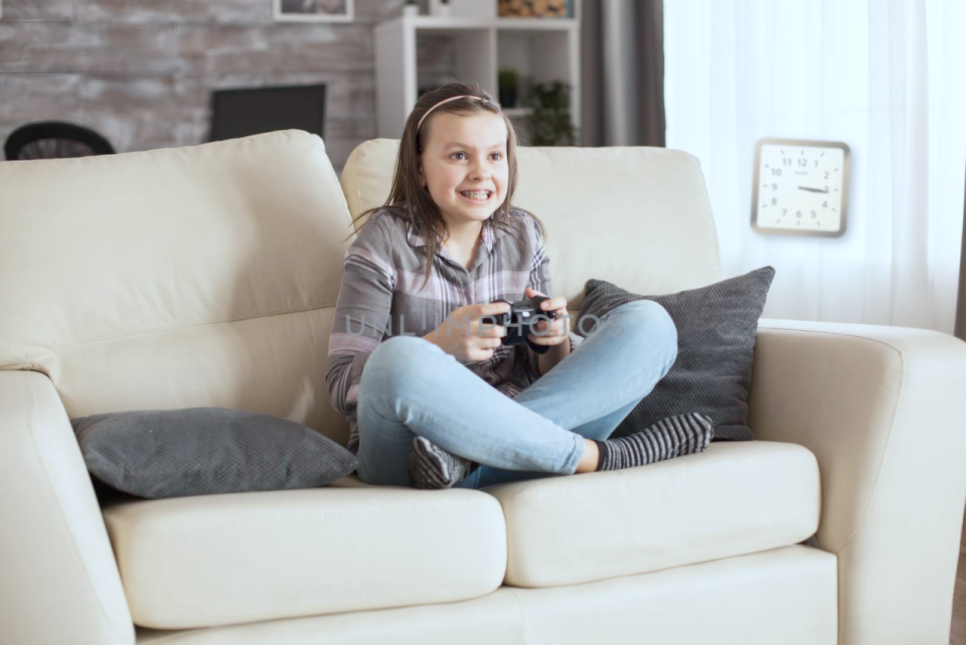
{"hour": 3, "minute": 16}
